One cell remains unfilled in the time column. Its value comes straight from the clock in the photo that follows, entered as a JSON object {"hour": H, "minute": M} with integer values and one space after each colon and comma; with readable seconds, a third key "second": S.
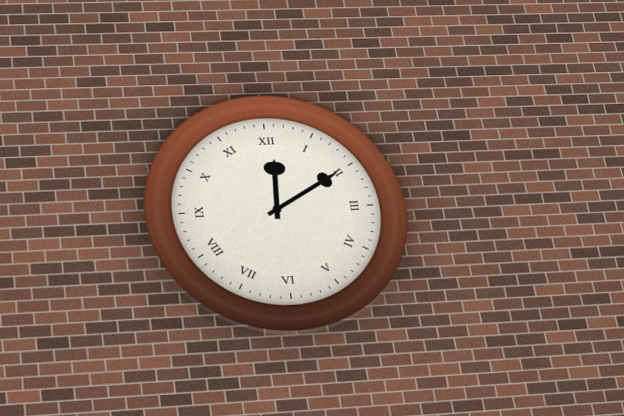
{"hour": 12, "minute": 10}
